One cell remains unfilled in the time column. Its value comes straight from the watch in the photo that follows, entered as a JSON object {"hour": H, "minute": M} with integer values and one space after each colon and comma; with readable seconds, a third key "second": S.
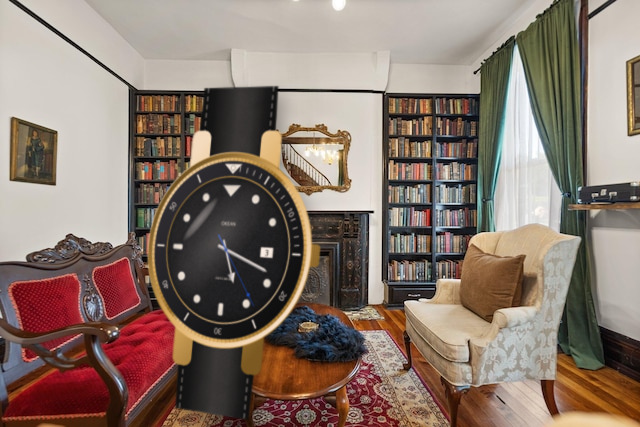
{"hour": 5, "minute": 18, "second": 24}
